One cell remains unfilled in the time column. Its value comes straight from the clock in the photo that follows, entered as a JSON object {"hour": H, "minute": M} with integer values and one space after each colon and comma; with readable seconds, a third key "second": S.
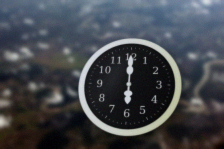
{"hour": 6, "minute": 0}
